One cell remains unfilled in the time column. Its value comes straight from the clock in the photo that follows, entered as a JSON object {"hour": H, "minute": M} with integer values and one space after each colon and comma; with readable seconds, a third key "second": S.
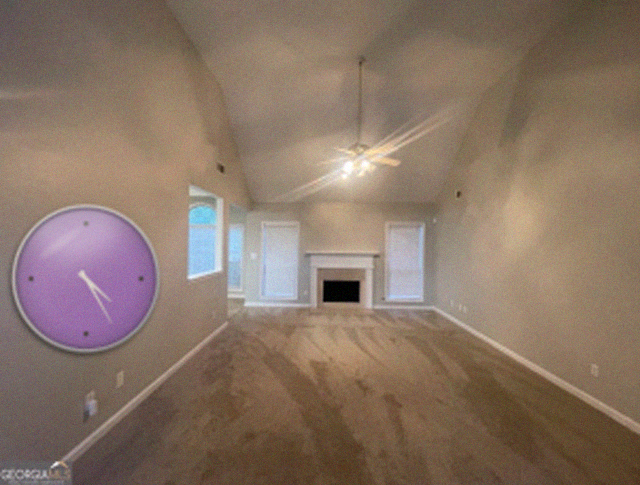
{"hour": 4, "minute": 25}
